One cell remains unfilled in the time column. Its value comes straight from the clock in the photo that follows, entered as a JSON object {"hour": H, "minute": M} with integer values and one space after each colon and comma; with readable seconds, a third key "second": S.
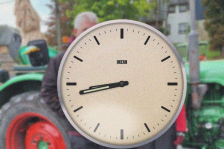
{"hour": 8, "minute": 43}
